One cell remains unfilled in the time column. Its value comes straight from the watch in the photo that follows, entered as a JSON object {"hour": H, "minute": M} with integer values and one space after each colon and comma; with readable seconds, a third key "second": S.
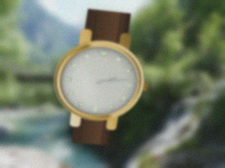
{"hour": 2, "minute": 13}
